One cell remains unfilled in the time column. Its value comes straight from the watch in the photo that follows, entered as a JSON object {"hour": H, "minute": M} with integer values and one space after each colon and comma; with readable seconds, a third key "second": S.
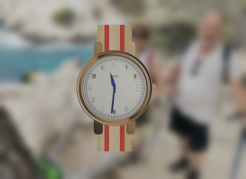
{"hour": 11, "minute": 31}
